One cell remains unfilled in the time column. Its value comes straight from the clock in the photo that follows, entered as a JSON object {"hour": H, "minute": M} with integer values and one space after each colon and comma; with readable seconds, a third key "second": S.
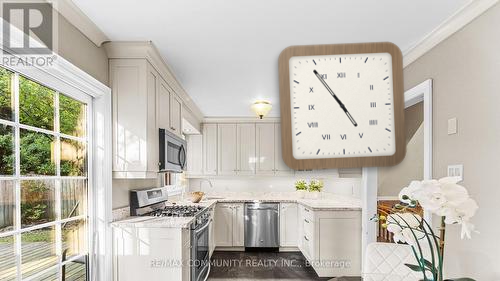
{"hour": 4, "minute": 54}
